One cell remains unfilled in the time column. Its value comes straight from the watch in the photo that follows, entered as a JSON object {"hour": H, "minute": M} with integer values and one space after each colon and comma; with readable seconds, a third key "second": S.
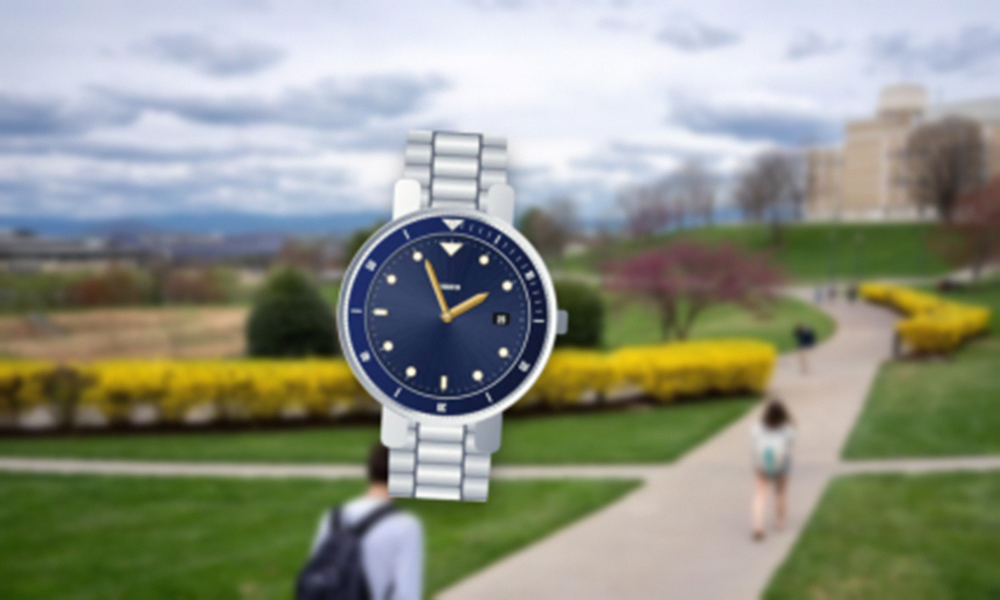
{"hour": 1, "minute": 56}
